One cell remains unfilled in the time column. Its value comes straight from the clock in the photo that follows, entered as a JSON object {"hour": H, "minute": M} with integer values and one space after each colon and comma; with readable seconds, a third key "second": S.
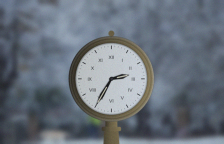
{"hour": 2, "minute": 35}
